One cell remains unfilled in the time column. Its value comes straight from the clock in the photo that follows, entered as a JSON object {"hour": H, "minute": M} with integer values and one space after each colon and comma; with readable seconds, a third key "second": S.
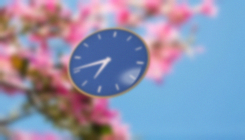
{"hour": 6, "minute": 41}
